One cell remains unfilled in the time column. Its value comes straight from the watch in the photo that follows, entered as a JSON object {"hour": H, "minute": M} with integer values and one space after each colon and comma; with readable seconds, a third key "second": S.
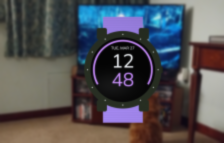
{"hour": 12, "minute": 48}
